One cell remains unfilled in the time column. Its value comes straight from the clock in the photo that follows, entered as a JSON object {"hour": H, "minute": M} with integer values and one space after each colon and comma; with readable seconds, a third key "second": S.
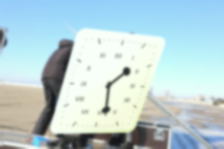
{"hour": 1, "minute": 28}
